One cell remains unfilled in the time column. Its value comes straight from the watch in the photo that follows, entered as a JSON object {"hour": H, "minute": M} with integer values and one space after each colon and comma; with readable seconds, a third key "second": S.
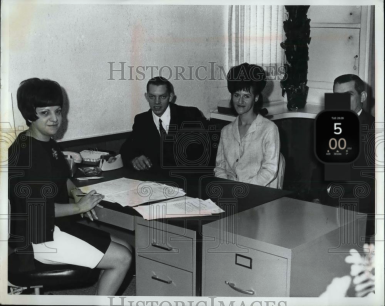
{"hour": 5, "minute": 0}
